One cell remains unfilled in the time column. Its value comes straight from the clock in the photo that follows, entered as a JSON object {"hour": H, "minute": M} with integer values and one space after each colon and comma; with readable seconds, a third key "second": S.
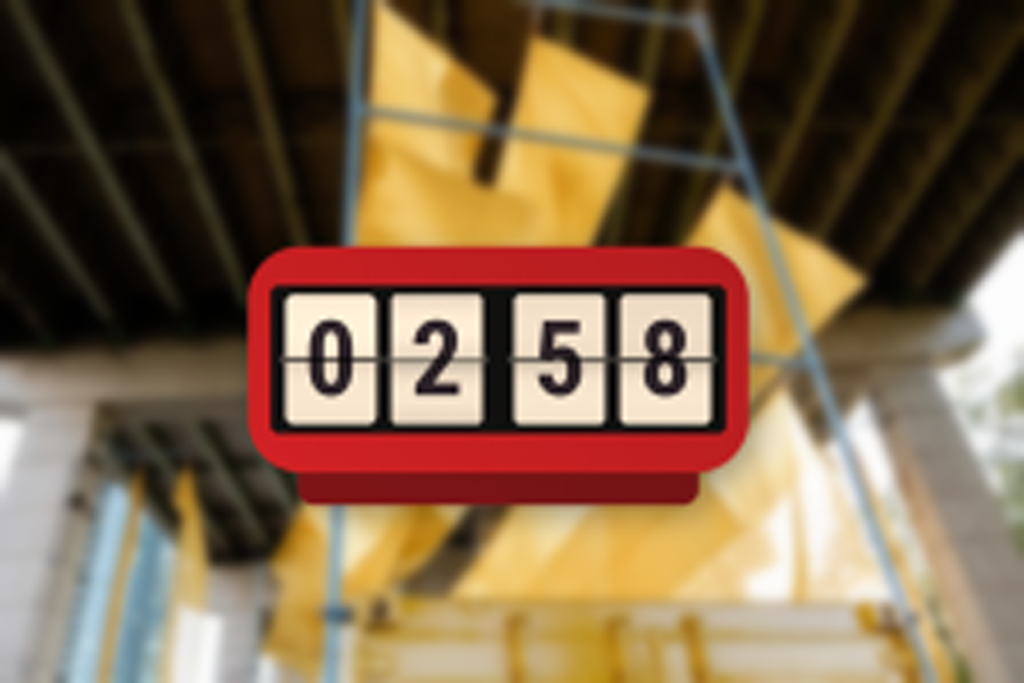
{"hour": 2, "minute": 58}
